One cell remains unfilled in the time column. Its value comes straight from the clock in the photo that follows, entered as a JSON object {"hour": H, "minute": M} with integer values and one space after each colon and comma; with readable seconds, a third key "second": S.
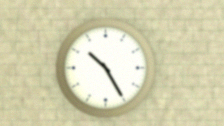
{"hour": 10, "minute": 25}
